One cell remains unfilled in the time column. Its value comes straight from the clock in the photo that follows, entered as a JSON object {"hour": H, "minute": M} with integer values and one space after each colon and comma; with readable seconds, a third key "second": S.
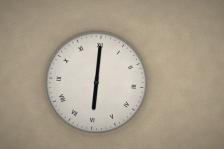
{"hour": 6, "minute": 0}
